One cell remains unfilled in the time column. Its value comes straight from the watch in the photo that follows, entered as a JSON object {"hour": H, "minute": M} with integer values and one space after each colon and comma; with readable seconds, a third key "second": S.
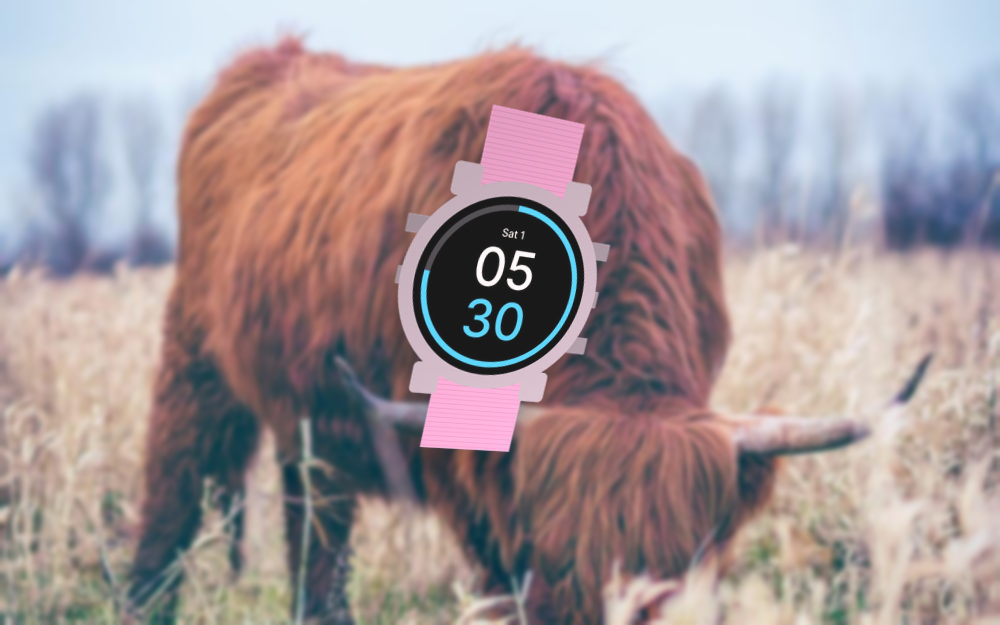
{"hour": 5, "minute": 30}
